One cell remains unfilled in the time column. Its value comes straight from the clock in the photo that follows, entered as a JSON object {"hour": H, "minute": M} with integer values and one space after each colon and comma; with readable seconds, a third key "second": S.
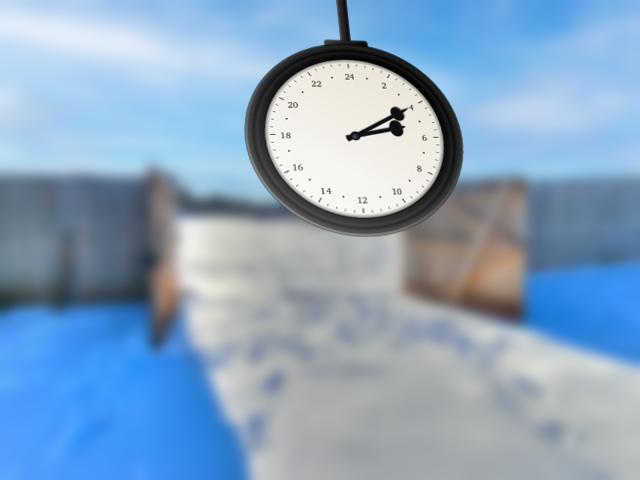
{"hour": 5, "minute": 10}
